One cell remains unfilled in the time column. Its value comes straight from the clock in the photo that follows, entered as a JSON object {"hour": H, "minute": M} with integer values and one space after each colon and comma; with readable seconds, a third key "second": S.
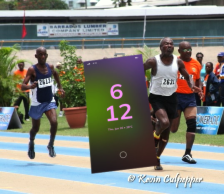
{"hour": 6, "minute": 12}
